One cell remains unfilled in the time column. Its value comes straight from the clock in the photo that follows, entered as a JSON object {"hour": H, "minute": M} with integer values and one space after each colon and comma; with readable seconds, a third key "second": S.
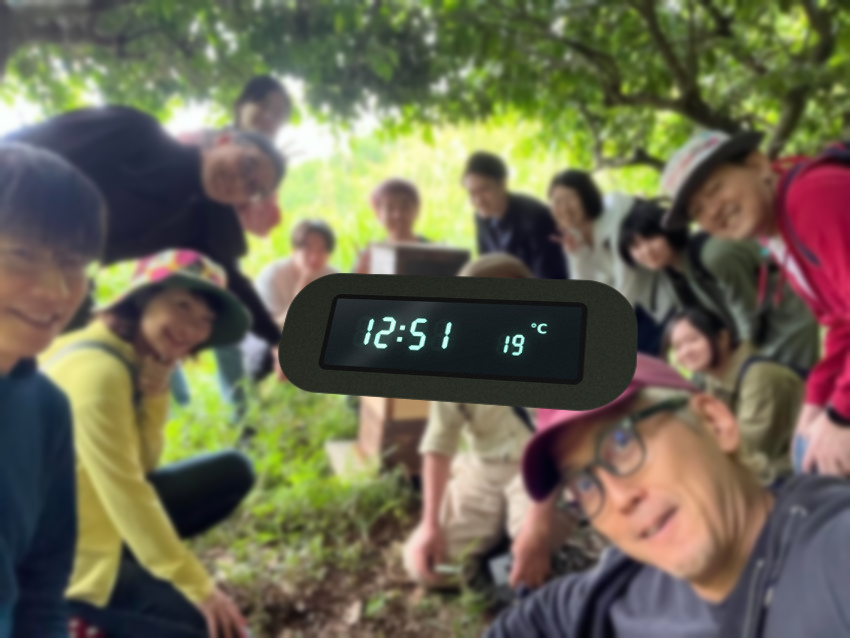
{"hour": 12, "minute": 51}
